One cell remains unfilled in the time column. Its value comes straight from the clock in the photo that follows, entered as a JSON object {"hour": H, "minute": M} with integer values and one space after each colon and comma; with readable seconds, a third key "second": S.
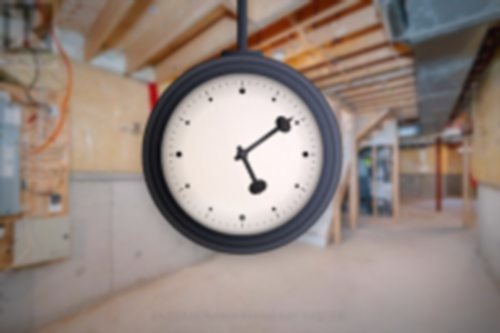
{"hour": 5, "minute": 9}
